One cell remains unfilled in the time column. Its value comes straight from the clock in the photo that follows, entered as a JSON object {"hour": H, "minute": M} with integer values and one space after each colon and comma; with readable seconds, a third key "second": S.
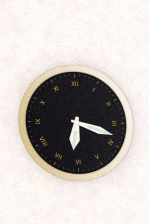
{"hour": 6, "minute": 18}
